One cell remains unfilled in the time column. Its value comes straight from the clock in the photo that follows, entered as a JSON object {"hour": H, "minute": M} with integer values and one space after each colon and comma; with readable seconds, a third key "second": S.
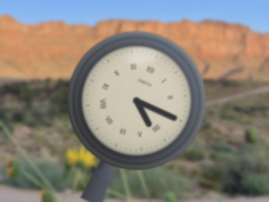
{"hour": 4, "minute": 15}
